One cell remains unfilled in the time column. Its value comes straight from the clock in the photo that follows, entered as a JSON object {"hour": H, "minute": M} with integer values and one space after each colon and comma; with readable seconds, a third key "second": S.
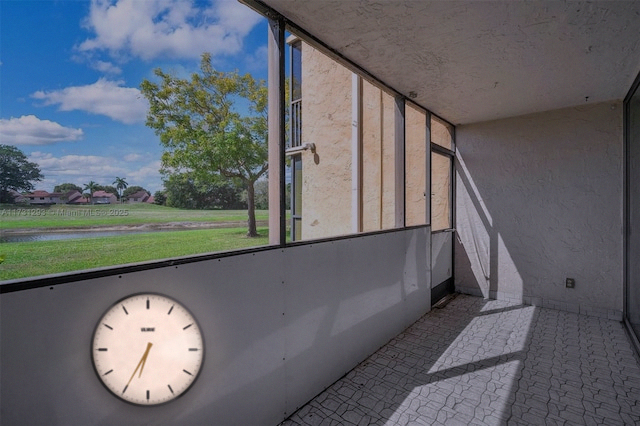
{"hour": 6, "minute": 35}
